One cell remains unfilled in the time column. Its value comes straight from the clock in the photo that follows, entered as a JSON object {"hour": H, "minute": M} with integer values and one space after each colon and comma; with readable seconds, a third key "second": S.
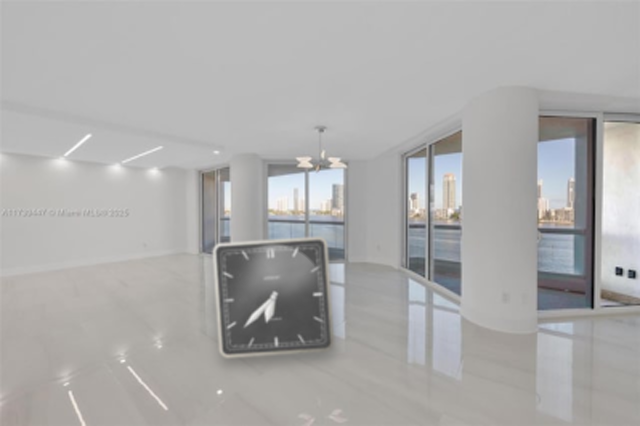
{"hour": 6, "minute": 38}
